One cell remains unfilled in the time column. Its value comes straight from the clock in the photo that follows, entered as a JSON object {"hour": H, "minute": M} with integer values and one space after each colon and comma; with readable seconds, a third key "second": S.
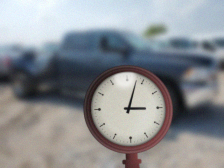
{"hour": 3, "minute": 3}
